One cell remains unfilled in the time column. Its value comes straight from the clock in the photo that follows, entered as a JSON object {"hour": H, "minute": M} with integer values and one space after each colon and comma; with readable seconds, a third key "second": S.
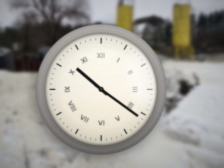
{"hour": 10, "minute": 21}
